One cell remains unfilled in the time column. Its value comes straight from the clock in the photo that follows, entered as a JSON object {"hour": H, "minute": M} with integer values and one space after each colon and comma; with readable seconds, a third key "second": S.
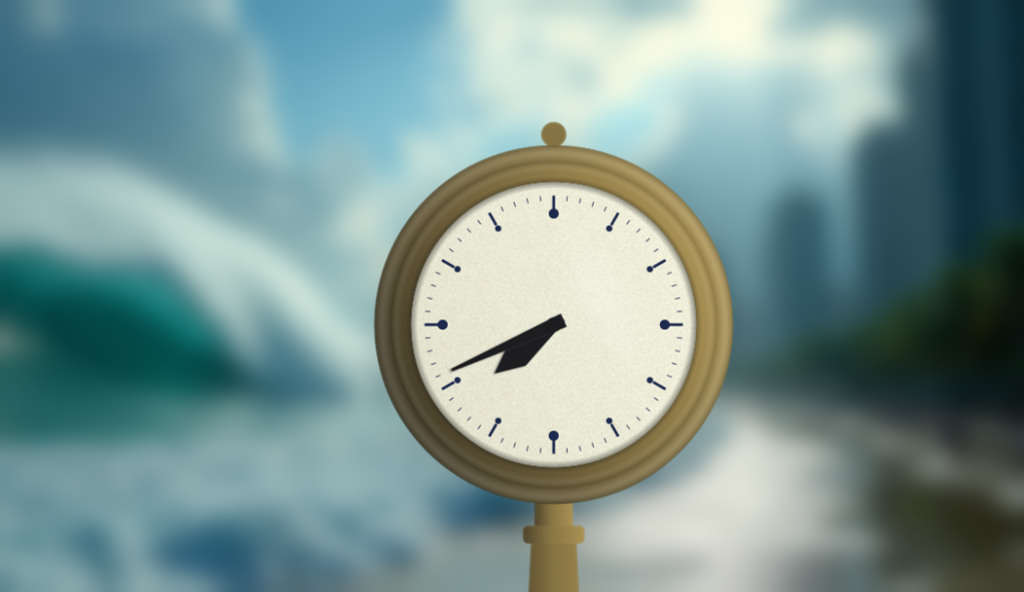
{"hour": 7, "minute": 41}
